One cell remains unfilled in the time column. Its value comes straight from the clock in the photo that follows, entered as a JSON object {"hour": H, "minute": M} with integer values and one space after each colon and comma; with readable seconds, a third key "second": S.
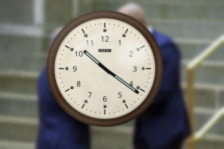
{"hour": 10, "minute": 21}
